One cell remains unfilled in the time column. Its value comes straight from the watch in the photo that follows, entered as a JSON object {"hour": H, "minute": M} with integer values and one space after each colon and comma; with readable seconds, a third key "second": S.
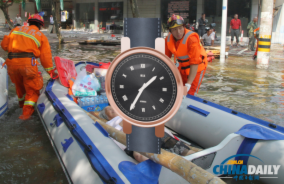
{"hour": 1, "minute": 35}
